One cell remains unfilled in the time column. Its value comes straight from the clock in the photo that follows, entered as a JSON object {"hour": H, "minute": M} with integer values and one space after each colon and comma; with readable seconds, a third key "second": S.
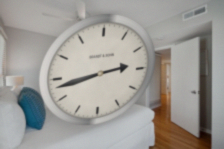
{"hour": 2, "minute": 43}
